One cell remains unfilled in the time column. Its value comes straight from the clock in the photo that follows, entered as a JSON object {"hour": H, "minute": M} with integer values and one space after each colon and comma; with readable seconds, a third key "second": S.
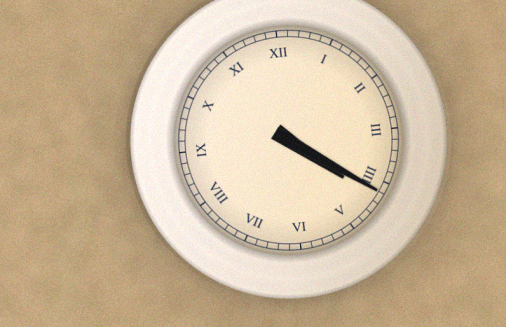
{"hour": 4, "minute": 21}
